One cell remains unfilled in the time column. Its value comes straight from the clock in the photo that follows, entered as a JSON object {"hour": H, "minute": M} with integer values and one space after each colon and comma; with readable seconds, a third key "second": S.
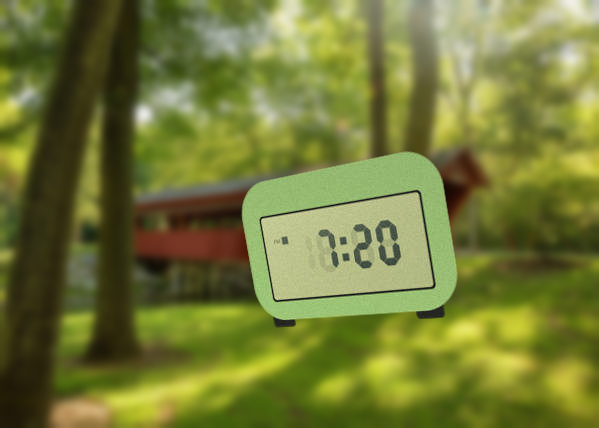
{"hour": 7, "minute": 20}
